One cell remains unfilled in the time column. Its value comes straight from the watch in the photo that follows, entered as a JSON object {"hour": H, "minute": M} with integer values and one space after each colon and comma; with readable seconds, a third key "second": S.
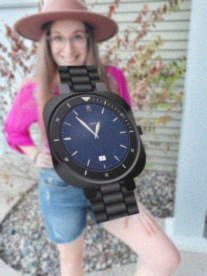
{"hour": 12, "minute": 54}
